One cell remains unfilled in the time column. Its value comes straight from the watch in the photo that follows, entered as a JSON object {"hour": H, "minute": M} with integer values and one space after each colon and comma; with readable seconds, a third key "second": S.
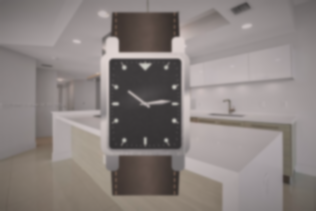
{"hour": 10, "minute": 14}
